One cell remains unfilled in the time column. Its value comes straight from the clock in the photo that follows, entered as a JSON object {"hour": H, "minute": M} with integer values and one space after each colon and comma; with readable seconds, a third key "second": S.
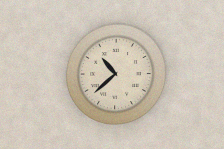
{"hour": 10, "minute": 38}
